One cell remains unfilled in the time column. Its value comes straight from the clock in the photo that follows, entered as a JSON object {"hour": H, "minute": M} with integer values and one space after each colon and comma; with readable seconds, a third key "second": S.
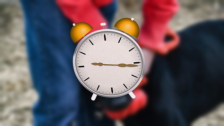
{"hour": 9, "minute": 16}
